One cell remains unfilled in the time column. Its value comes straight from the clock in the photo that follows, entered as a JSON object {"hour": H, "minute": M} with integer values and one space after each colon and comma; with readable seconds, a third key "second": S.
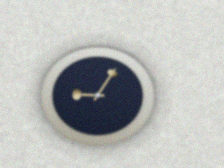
{"hour": 9, "minute": 5}
